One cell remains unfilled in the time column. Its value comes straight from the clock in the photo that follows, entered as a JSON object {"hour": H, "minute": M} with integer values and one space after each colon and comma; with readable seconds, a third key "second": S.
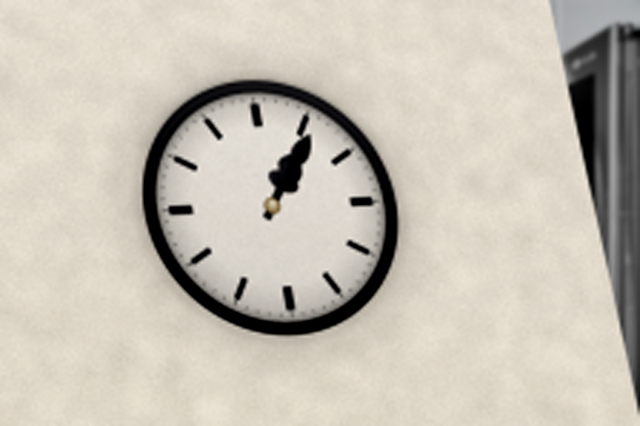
{"hour": 1, "minute": 6}
